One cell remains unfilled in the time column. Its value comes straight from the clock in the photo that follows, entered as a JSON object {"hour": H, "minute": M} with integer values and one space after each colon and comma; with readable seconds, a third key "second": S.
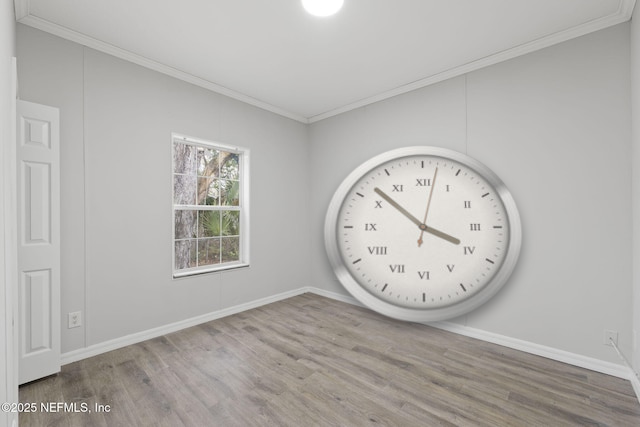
{"hour": 3, "minute": 52, "second": 2}
